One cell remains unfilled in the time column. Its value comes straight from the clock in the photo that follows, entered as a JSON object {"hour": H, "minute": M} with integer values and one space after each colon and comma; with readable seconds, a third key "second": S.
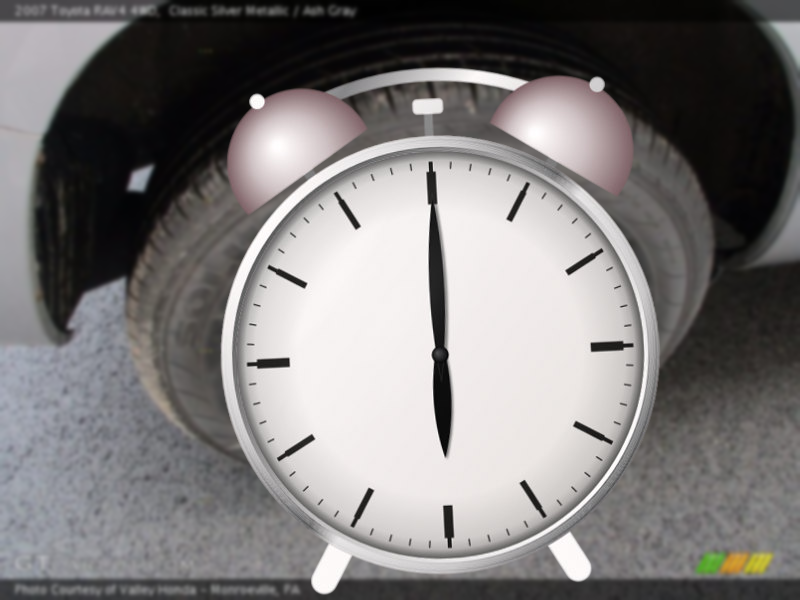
{"hour": 6, "minute": 0}
